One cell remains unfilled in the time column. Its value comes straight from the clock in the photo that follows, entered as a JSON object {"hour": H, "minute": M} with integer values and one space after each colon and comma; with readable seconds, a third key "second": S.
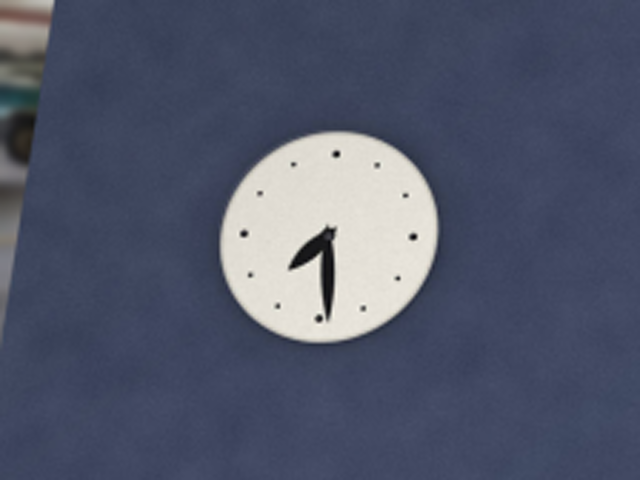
{"hour": 7, "minute": 29}
